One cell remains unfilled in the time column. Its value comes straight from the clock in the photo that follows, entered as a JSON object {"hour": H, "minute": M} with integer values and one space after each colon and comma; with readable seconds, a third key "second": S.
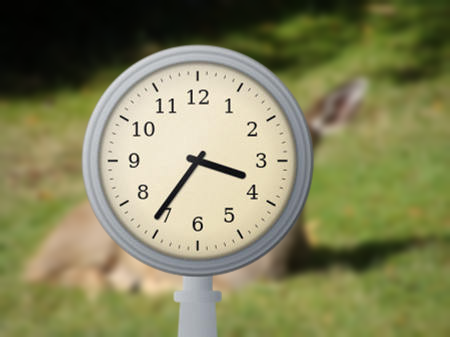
{"hour": 3, "minute": 36}
